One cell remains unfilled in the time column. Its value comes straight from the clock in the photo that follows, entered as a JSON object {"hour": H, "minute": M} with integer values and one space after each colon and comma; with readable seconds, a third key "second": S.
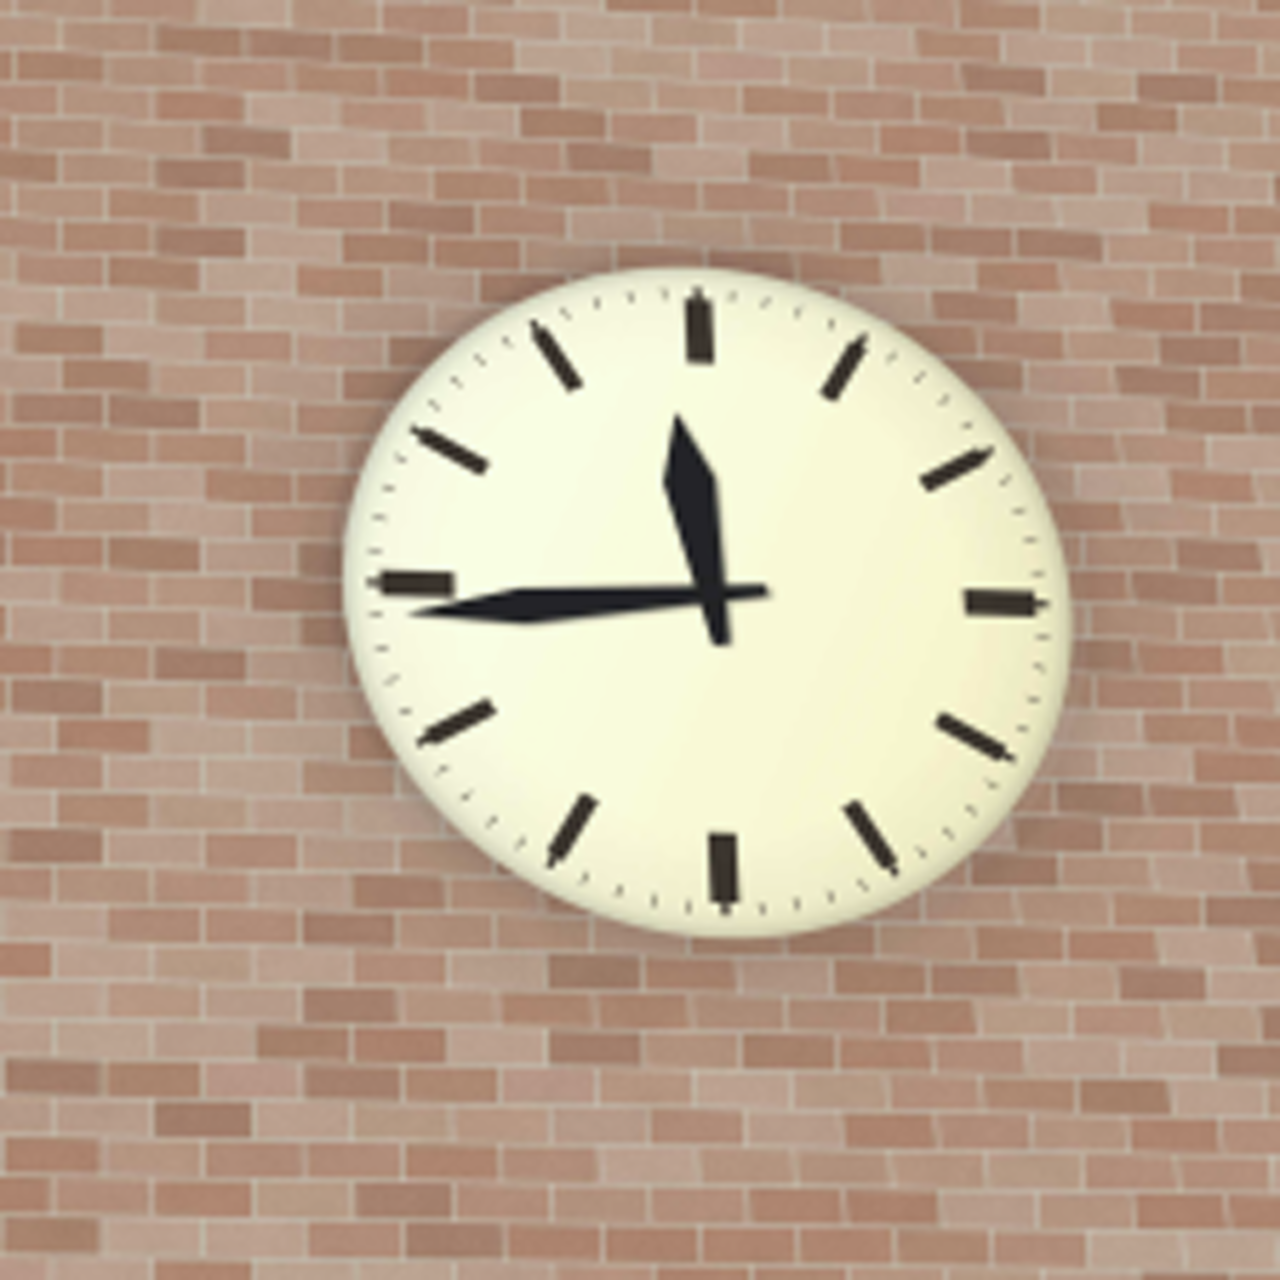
{"hour": 11, "minute": 44}
